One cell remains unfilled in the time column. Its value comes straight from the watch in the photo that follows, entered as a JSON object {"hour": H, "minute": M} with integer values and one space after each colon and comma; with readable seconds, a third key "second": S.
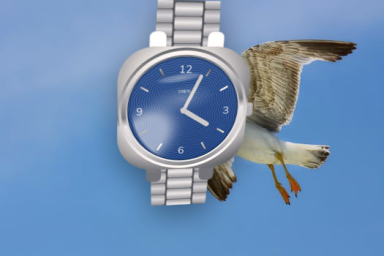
{"hour": 4, "minute": 4}
